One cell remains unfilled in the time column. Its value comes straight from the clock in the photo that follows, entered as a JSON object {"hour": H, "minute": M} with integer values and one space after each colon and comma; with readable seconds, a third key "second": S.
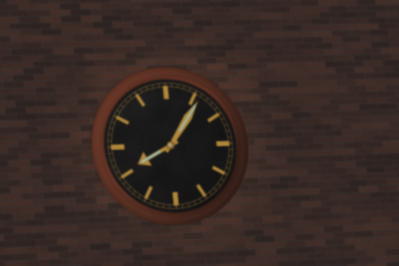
{"hour": 8, "minute": 6}
